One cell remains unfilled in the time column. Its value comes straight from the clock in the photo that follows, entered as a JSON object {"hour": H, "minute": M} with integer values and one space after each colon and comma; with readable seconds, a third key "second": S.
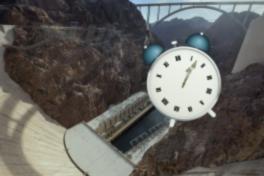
{"hour": 1, "minute": 7}
